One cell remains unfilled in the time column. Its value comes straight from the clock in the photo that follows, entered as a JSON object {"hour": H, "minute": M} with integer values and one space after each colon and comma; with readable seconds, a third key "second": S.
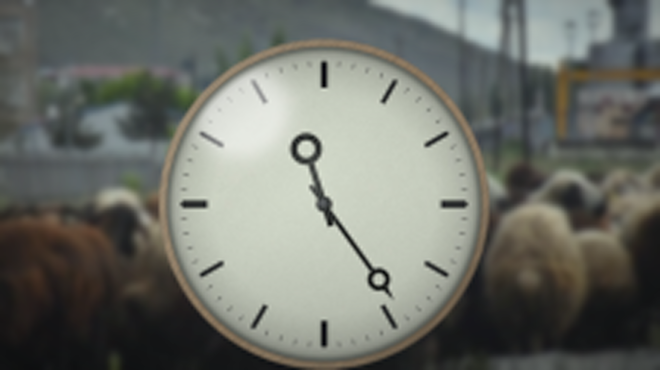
{"hour": 11, "minute": 24}
